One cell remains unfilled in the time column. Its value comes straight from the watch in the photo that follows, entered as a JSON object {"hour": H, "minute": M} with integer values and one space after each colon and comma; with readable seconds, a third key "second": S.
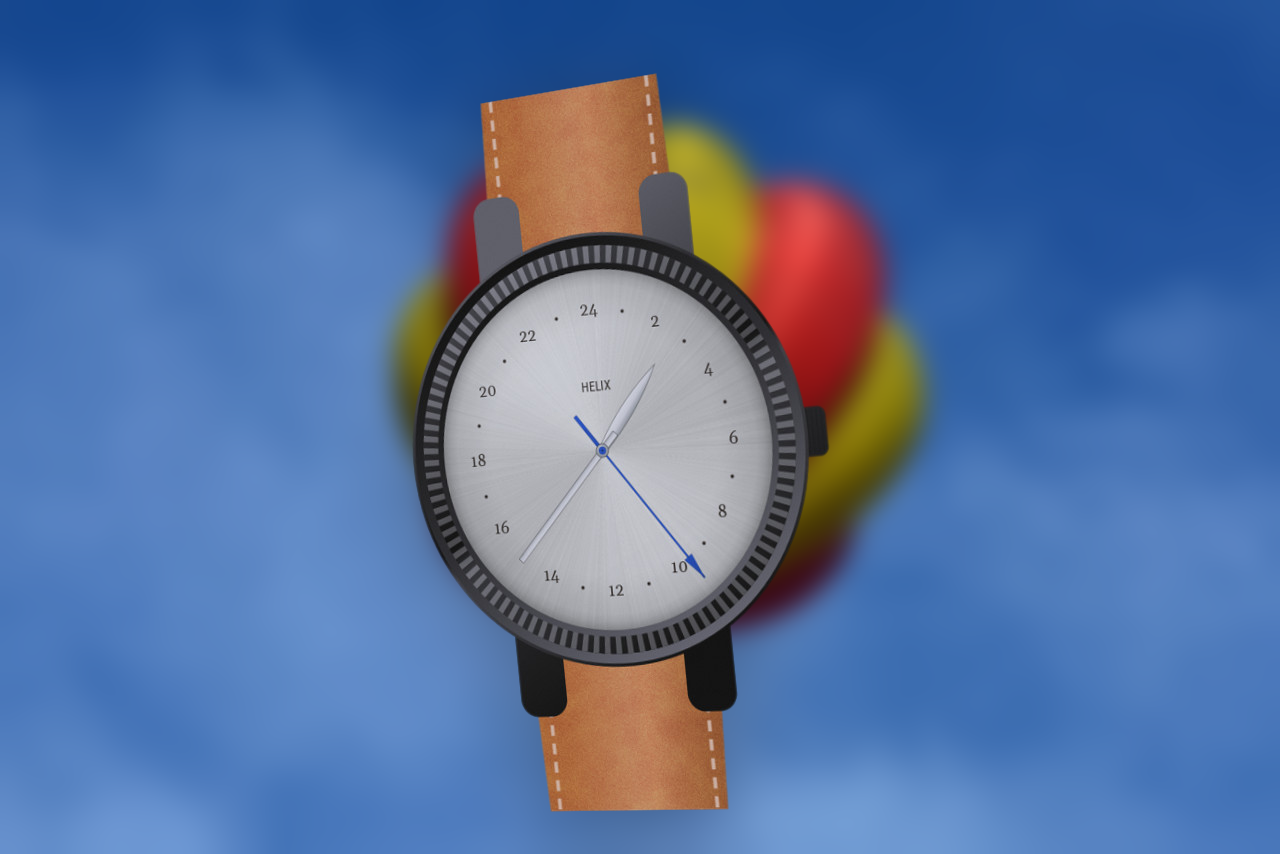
{"hour": 2, "minute": 37, "second": 24}
